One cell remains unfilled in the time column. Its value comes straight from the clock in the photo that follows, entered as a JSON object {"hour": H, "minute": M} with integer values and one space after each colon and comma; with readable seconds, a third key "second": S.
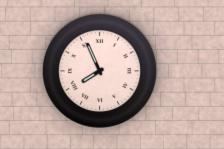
{"hour": 7, "minute": 56}
